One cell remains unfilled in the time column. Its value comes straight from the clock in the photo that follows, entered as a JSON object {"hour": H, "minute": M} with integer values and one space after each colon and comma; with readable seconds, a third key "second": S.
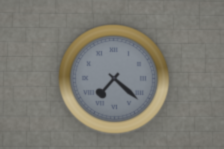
{"hour": 7, "minute": 22}
